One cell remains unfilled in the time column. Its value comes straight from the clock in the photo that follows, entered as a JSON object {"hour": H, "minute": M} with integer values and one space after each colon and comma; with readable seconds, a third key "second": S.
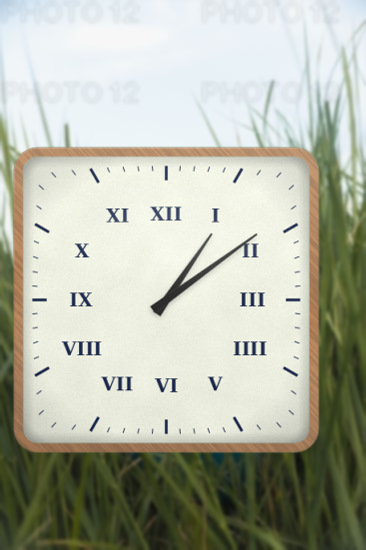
{"hour": 1, "minute": 9}
